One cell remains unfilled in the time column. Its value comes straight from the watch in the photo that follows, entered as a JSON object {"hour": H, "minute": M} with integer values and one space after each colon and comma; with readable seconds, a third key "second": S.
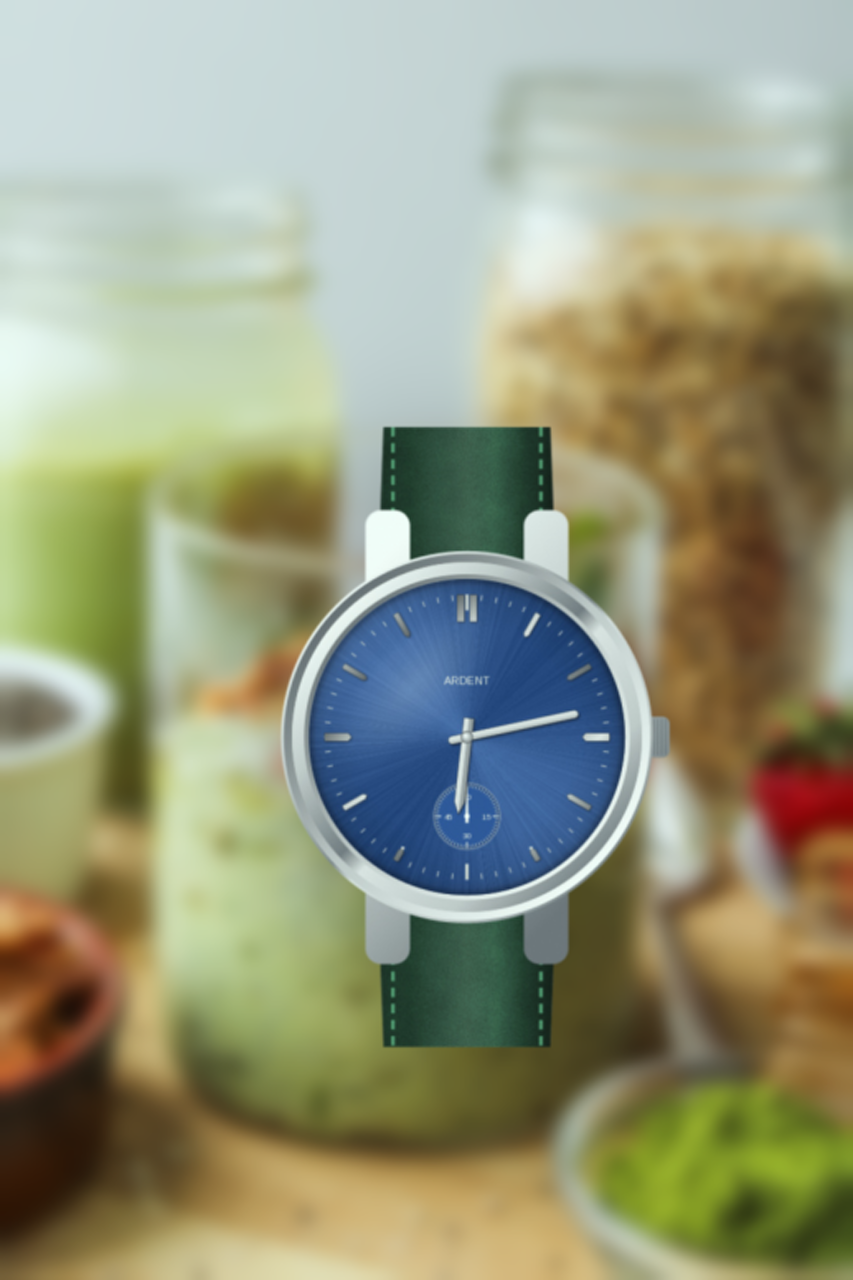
{"hour": 6, "minute": 13}
